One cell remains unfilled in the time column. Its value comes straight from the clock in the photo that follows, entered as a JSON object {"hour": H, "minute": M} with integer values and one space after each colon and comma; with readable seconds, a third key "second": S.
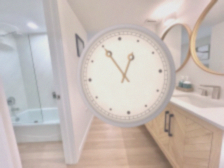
{"hour": 12, "minute": 55}
